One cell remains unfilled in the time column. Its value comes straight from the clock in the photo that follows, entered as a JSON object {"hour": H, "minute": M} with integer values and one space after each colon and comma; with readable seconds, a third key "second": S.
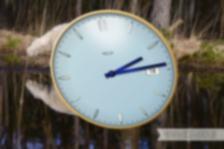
{"hour": 2, "minute": 14}
